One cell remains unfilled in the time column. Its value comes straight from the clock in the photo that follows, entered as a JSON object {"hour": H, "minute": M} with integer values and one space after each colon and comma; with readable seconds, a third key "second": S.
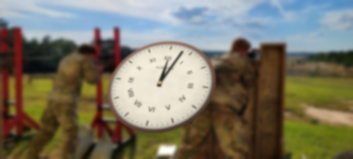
{"hour": 12, "minute": 3}
